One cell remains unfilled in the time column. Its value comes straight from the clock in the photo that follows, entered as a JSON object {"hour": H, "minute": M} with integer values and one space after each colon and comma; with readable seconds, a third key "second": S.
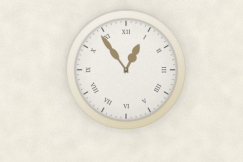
{"hour": 12, "minute": 54}
